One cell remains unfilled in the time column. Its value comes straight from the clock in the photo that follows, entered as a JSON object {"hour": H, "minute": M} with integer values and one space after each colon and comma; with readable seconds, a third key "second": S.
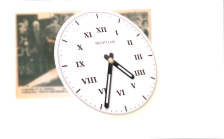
{"hour": 4, "minute": 34}
